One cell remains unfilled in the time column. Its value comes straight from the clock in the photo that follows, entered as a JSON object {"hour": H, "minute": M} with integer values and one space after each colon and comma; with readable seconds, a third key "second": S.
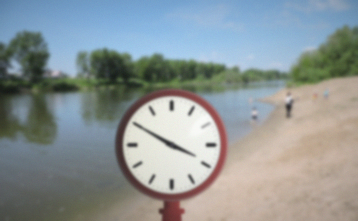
{"hour": 3, "minute": 50}
